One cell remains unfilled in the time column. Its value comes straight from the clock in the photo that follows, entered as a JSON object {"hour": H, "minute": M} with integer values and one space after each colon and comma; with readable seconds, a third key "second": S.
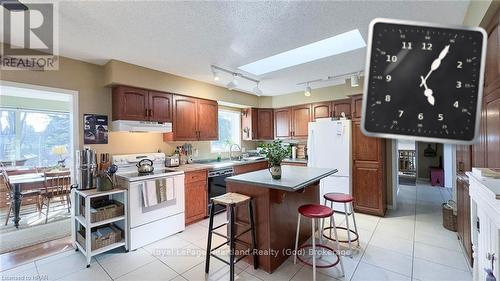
{"hour": 5, "minute": 5}
